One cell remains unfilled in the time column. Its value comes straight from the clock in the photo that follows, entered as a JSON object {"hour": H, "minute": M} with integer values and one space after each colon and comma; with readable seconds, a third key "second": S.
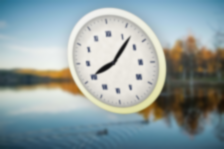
{"hour": 8, "minute": 7}
